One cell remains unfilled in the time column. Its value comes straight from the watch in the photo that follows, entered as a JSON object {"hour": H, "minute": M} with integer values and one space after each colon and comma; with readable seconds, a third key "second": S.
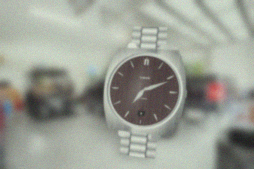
{"hour": 7, "minute": 11}
